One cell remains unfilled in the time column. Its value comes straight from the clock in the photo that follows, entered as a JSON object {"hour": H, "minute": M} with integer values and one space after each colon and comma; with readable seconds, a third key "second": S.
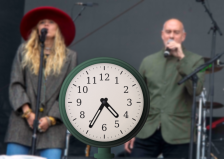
{"hour": 4, "minute": 35}
